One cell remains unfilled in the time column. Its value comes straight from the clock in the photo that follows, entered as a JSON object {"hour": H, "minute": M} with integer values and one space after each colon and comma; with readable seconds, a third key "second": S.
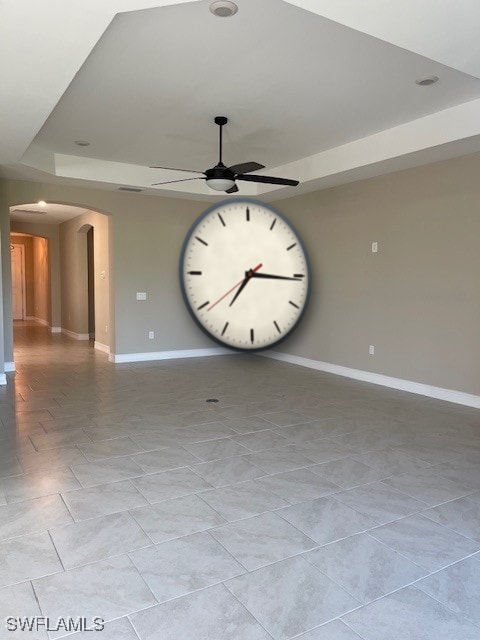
{"hour": 7, "minute": 15, "second": 39}
